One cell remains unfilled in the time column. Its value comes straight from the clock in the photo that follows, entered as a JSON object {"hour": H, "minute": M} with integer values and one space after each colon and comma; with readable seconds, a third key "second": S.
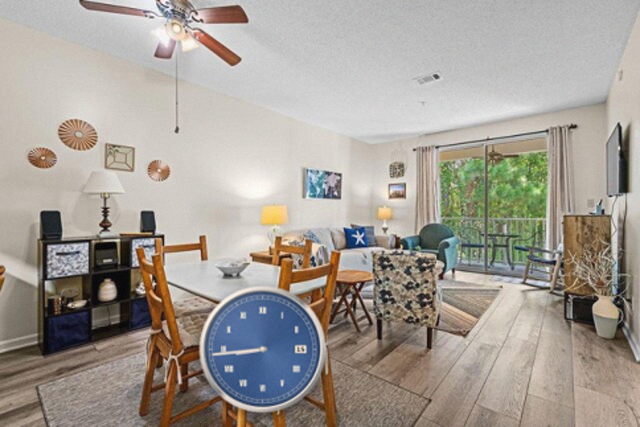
{"hour": 8, "minute": 44}
